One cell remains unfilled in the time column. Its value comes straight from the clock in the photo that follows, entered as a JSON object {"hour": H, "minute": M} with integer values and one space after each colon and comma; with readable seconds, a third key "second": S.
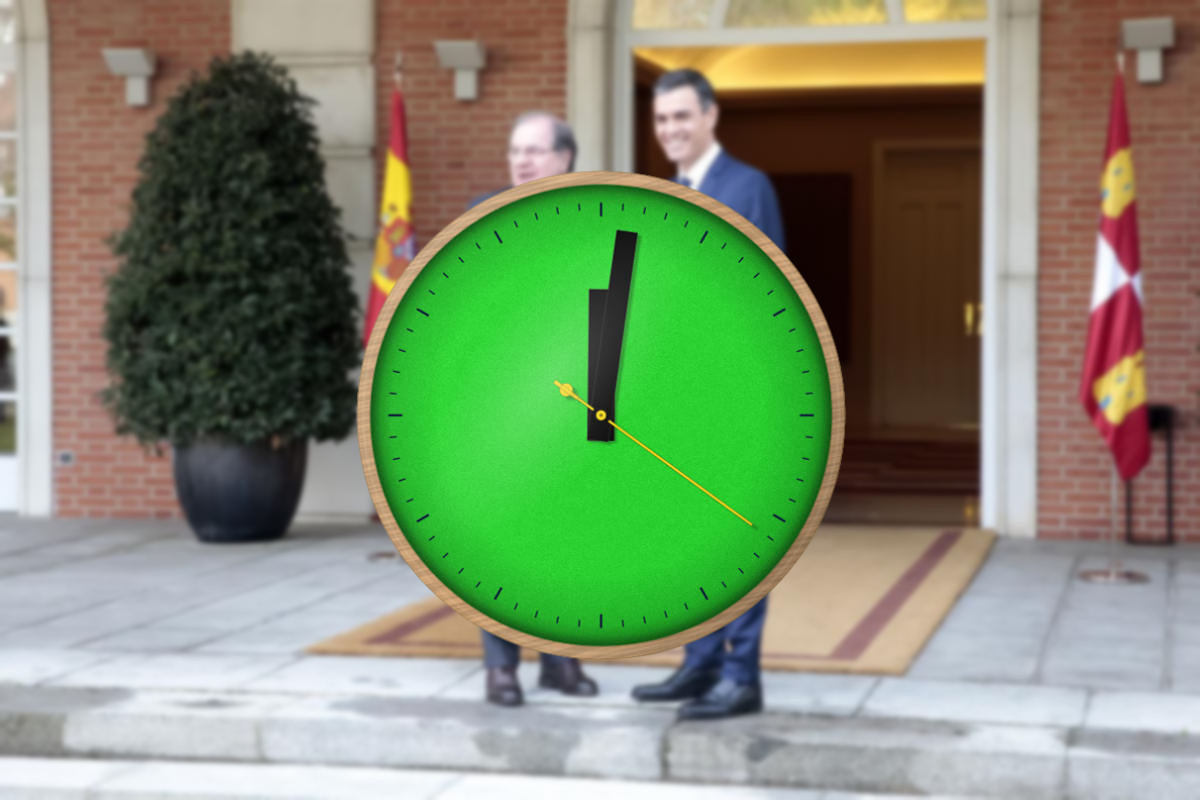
{"hour": 12, "minute": 1, "second": 21}
